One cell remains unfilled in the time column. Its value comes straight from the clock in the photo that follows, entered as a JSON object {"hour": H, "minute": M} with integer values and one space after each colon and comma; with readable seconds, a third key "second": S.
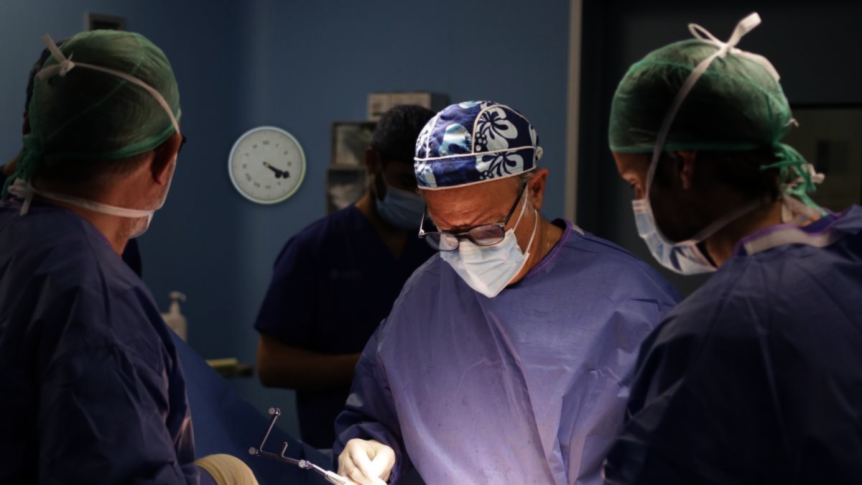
{"hour": 4, "minute": 20}
